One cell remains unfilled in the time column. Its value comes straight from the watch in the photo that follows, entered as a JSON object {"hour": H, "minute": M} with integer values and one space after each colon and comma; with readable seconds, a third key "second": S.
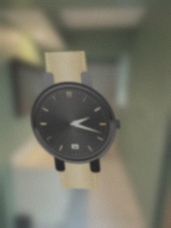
{"hour": 2, "minute": 18}
